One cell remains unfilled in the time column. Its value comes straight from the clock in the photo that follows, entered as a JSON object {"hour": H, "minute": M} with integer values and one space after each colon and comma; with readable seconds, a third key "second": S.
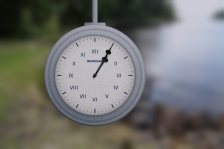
{"hour": 1, "minute": 5}
